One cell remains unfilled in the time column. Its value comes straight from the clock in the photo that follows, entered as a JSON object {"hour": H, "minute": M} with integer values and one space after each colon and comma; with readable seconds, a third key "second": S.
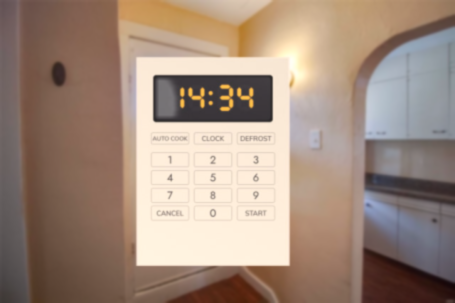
{"hour": 14, "minute": 34}
